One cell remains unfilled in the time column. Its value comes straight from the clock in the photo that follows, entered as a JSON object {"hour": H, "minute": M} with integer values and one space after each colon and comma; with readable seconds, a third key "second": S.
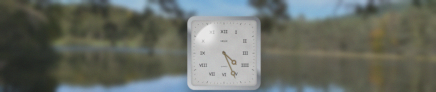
{"hour": 4, "minute": 26}
